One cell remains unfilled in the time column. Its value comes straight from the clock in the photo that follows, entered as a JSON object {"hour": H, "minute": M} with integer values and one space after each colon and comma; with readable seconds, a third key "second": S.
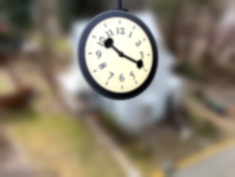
{"hour": 10, "minute": 19}
